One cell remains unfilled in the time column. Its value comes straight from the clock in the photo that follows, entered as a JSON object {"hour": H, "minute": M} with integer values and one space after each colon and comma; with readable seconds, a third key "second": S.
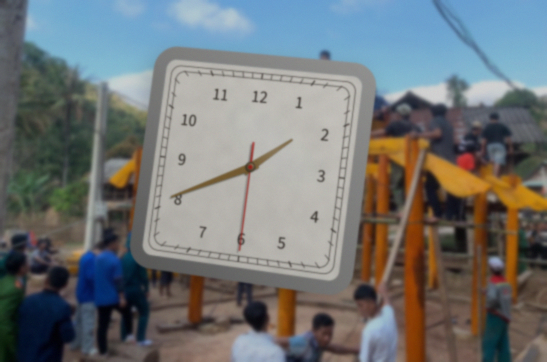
{"hour": 1, "minute": 40, "second": 30}
